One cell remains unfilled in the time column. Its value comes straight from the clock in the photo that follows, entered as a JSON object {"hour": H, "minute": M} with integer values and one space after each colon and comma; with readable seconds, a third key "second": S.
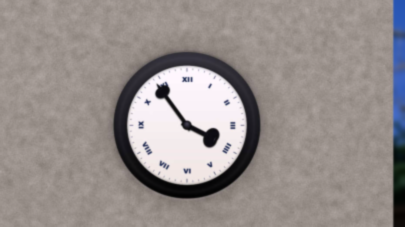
{"hour": 3, "minute": 54}
